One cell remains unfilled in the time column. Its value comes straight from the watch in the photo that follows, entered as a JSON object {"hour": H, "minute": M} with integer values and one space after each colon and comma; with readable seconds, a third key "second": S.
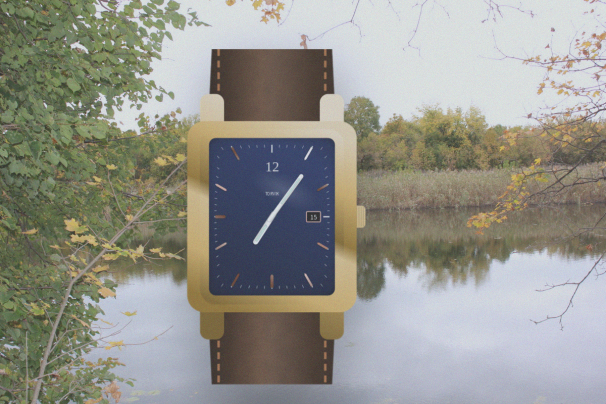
{"hour": 7, "minute": 6}
